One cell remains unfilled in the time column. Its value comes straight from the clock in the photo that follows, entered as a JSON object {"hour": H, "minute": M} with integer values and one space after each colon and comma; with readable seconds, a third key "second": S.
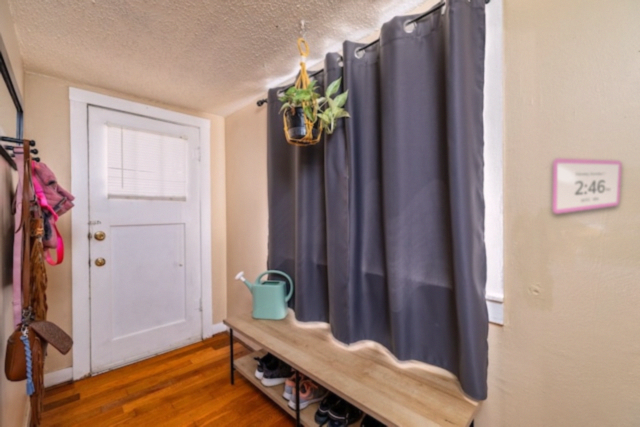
{"hour": 2, "minute": 46}
